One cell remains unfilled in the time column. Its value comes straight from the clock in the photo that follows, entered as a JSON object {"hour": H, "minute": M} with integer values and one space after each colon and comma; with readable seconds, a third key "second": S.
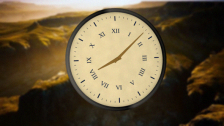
{"hour": 8, "minute": 8}
